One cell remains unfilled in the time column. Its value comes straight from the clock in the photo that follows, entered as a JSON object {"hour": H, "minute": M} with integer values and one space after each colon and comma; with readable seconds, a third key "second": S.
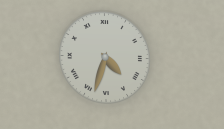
{"hour": 4, "minute": 33}
